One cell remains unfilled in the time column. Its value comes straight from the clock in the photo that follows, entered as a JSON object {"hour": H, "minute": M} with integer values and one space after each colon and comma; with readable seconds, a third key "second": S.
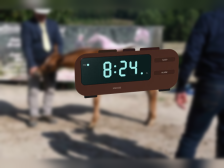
{"hour": 8, "minute": 24}
